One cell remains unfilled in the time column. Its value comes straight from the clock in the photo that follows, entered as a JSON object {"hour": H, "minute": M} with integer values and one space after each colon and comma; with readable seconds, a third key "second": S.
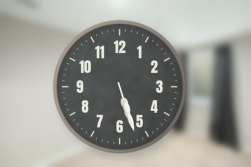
{"hour": 5, "minute": 27}
